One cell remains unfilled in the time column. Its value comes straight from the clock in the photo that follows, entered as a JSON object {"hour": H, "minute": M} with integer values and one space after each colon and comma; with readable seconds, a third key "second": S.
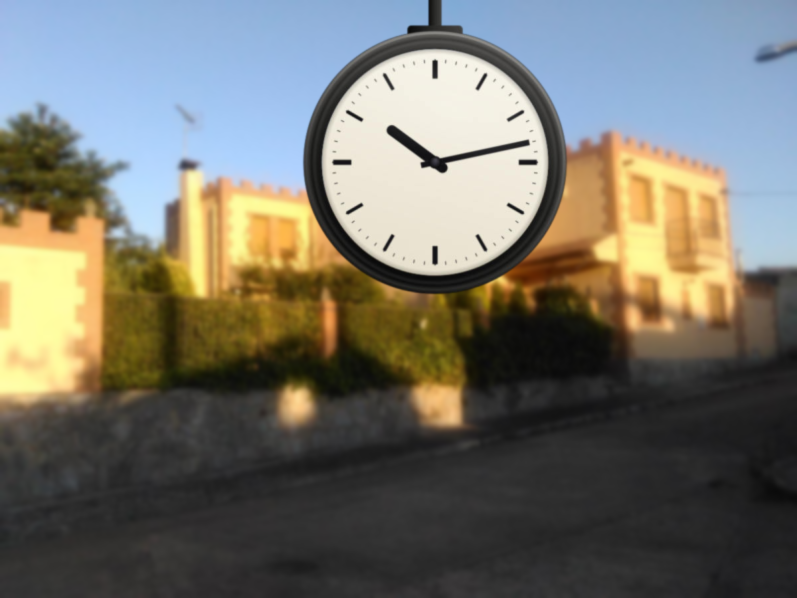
{"hour": 10, "minute": 13}
